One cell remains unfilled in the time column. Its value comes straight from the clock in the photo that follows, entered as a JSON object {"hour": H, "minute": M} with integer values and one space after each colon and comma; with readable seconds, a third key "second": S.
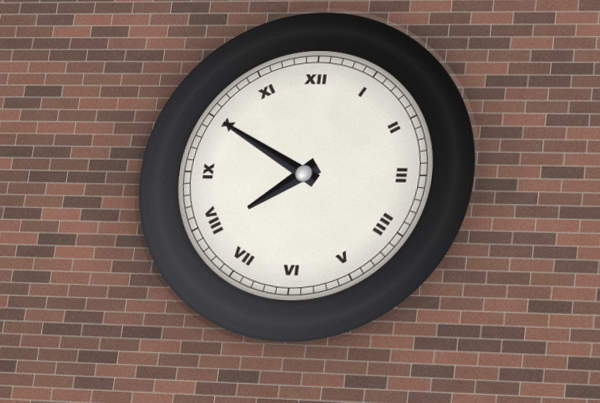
{"hour": 7, "minute": 50}
